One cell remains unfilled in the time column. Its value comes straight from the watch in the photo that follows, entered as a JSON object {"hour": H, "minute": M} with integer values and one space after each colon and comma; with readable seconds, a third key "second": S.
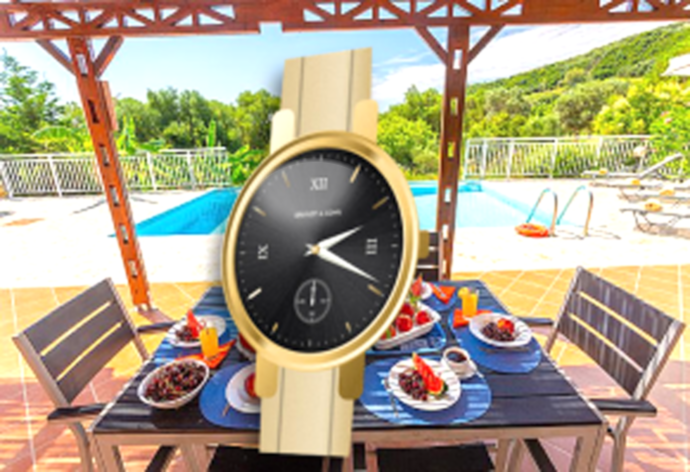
{"hour": 2, "minute": 19}
